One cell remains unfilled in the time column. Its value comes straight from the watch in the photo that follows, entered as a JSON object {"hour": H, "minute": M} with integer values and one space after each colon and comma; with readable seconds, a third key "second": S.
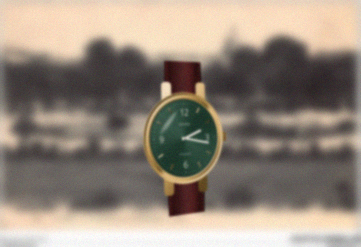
{"hour": 2, "minute": 17}
